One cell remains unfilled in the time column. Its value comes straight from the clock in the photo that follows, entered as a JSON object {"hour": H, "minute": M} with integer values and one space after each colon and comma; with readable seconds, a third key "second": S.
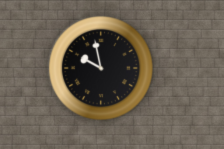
{"hour": 9, "minute": 58}
